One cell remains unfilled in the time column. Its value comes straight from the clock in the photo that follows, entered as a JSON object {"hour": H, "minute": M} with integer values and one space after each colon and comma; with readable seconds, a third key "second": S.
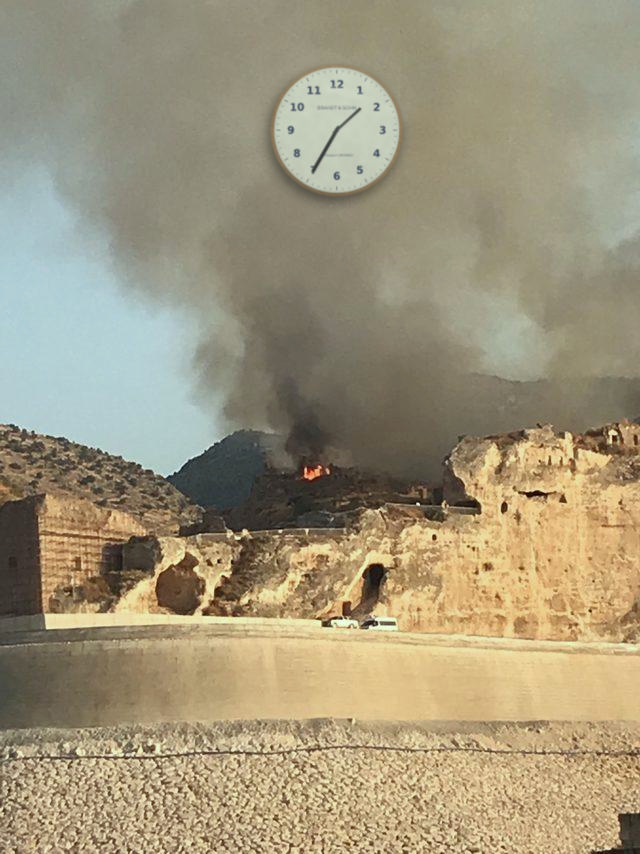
{"hour": 1, "minute": 35}
